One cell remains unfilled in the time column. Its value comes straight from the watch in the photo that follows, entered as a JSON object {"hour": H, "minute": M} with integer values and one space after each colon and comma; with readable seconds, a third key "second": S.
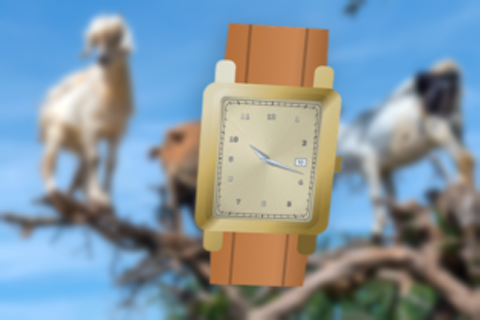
{"hour": 10, "minute": 18}
